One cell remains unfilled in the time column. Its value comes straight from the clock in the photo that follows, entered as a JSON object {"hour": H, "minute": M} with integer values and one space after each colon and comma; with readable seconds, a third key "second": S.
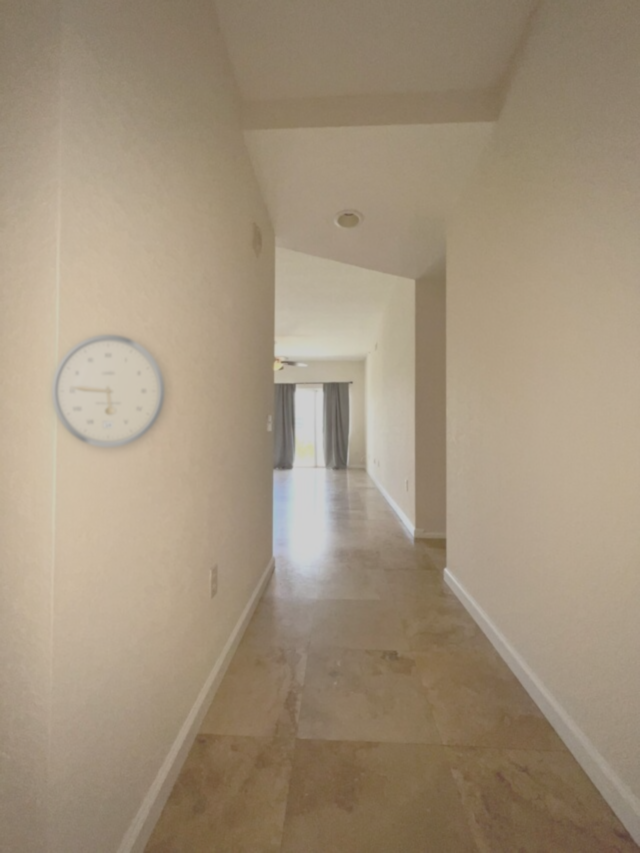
{"hour": 5, "minute": 46}
